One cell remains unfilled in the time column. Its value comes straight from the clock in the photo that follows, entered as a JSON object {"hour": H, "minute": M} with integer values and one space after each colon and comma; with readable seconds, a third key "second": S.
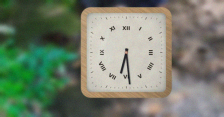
{"hour": 6, "minute": 29}
